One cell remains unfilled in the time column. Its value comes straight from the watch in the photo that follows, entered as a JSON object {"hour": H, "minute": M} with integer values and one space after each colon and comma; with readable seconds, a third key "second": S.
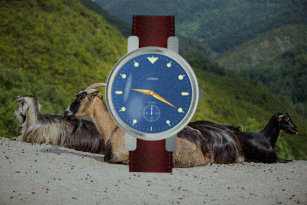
{"hour": 9, "minute": 20}
